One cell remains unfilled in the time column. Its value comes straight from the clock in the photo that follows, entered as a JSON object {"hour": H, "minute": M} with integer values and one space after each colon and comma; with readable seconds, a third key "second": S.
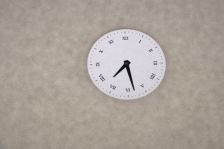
{"hour": 7, "minute": 28}
